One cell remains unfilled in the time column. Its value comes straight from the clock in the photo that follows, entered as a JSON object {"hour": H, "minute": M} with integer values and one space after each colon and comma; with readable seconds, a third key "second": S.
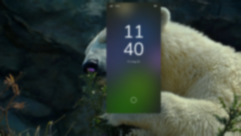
{"hour": 11, "minute": 40}
